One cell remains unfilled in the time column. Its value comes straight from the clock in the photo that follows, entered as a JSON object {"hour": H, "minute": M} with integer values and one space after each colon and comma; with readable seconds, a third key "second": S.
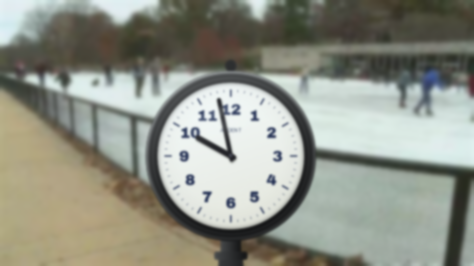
{"hour": 9, "minute": 58}
